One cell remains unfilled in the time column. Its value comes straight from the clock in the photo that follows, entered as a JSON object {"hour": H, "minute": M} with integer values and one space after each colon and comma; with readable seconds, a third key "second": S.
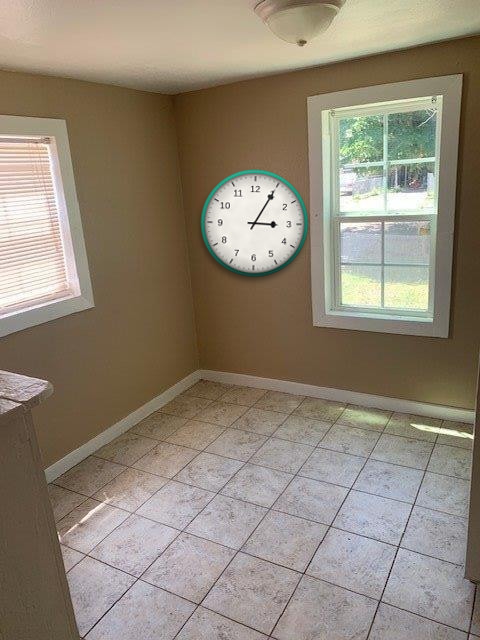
{"hour": 3, "minute": 5}
